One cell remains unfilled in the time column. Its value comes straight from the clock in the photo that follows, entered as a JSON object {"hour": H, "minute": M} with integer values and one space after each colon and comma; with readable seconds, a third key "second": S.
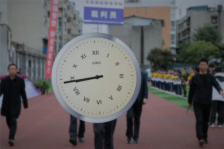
{"hour": 8, "minute": 44}
